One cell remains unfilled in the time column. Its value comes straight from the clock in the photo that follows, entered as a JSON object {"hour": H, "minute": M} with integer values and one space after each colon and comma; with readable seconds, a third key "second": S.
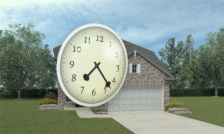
{"hour": 7, "minute": 23}
